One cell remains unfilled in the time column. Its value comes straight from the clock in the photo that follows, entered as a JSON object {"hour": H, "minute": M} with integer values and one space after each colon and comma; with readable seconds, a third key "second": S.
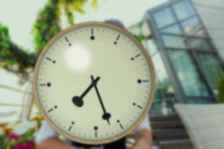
{"hour": 7, "minute": 27}
